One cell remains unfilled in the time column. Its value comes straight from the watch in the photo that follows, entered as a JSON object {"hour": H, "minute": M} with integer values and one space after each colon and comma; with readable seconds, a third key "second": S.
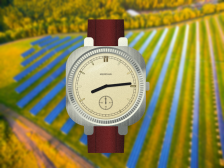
{"hour": 8, "minute": 14}
